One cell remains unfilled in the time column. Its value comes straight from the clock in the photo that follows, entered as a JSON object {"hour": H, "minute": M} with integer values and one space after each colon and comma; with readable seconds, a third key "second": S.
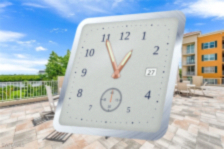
{"hour": 12, "minute": 55}
